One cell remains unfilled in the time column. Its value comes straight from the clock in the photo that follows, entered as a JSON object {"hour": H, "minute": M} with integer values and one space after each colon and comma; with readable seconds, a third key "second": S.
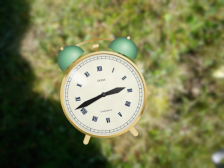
{"hour": 2, "minute": 42}
